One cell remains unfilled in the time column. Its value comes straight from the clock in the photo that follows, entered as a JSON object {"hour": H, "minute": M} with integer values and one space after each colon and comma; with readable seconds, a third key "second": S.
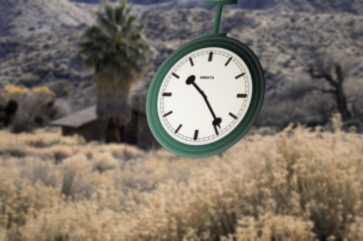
{"hour": 10, "minute": 24}
